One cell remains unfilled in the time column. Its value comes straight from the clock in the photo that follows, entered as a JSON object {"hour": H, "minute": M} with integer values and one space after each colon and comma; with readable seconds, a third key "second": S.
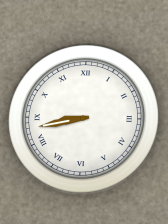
{"hour": 8, "minute": 43}
